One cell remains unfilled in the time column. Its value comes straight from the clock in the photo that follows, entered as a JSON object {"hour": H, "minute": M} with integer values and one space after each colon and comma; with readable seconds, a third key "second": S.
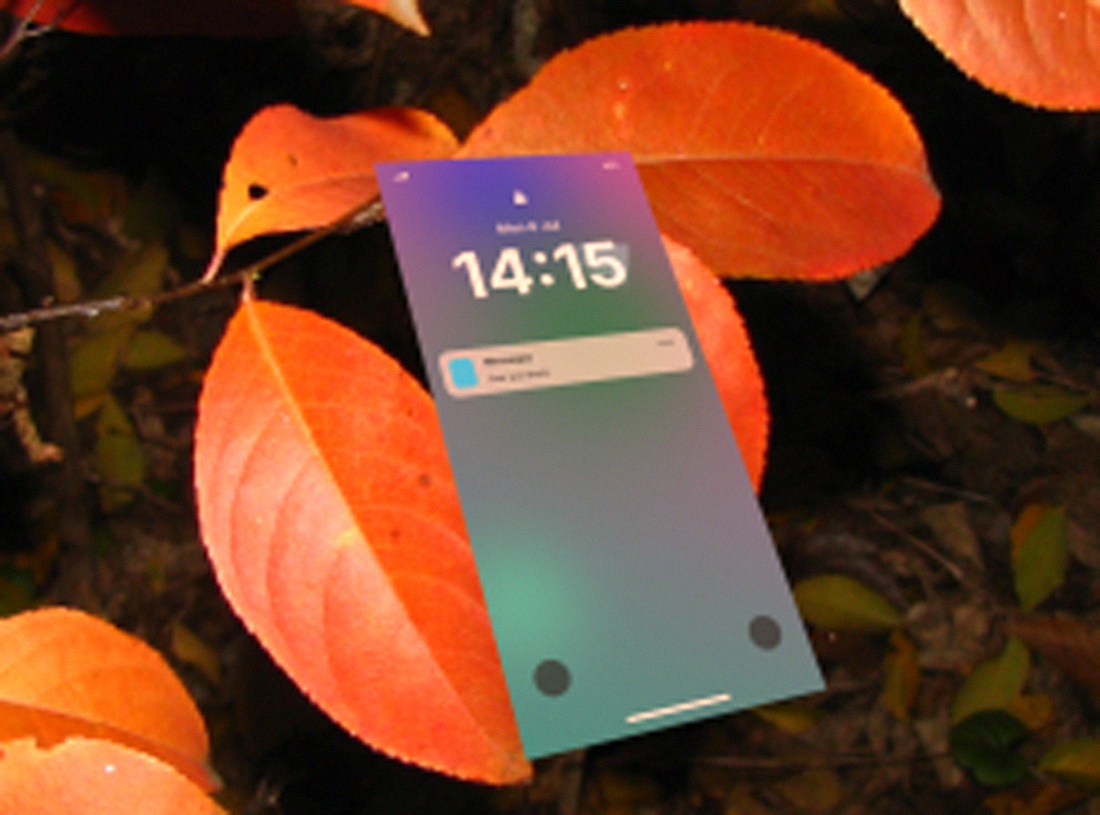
{"hour": 14, "minute": 15}
